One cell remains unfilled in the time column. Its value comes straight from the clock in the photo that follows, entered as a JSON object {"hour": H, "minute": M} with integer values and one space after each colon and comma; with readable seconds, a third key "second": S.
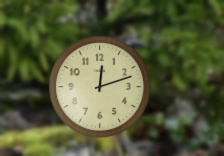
{"hour": 12, "minute": 12}
